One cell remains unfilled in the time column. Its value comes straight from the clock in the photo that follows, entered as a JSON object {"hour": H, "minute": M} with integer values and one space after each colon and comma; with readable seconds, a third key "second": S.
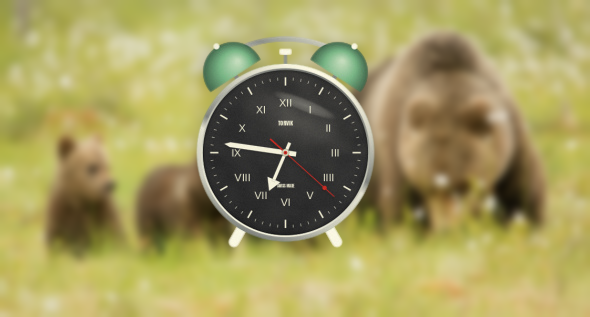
{"hour": 6, "minute": 46, "second": 22}
